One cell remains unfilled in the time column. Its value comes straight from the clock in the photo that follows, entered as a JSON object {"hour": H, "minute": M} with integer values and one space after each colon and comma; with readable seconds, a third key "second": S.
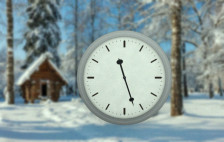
{"hour": 11, "minute": 27}
